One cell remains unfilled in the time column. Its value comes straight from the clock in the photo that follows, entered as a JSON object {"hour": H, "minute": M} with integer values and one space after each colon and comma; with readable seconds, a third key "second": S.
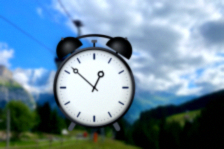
{"hour": 12, "minute": 52}
